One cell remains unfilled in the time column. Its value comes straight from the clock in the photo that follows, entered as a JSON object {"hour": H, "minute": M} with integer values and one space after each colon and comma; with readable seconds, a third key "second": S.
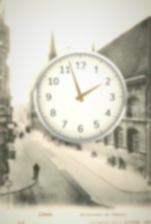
{"hour": 1, "minute": 57}
